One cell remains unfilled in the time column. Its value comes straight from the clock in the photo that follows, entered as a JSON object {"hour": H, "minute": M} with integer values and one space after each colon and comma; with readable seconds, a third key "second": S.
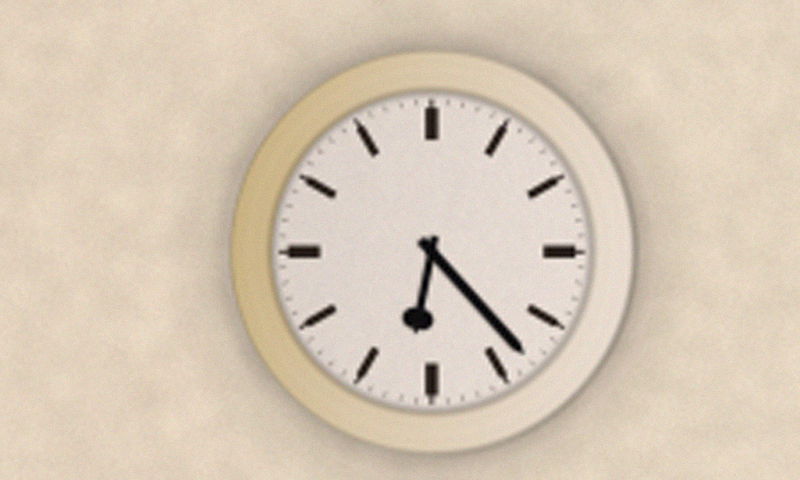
{"hour": 6, "minute": 23}
